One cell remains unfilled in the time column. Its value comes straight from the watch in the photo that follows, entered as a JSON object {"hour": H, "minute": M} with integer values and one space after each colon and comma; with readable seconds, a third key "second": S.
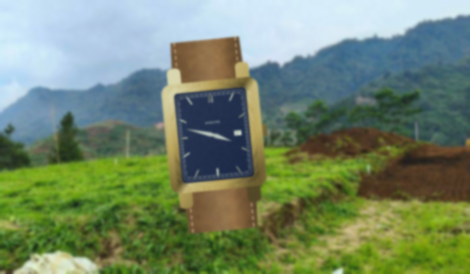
{"hour": 3, "minute": 48}
